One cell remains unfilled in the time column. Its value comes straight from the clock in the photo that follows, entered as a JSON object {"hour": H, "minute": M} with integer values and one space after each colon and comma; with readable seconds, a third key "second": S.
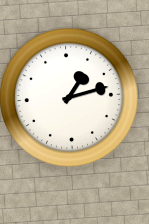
{"hour": 1, "minute": 13}
